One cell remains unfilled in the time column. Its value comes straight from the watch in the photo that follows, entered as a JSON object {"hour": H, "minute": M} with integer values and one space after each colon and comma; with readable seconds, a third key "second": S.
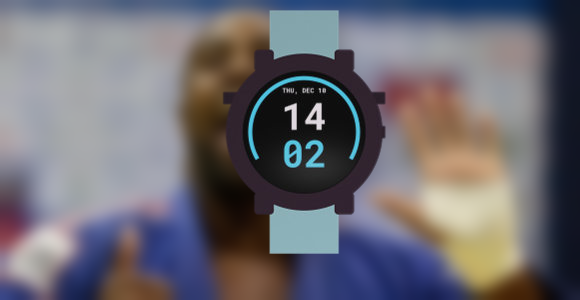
{"hour": 14, "minute": 2}
